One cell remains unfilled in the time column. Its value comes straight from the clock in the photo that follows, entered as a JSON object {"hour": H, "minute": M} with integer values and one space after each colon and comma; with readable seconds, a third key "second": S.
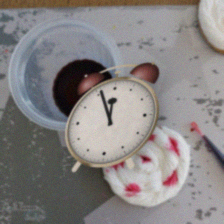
{"hour": 11, "minute": 56}
